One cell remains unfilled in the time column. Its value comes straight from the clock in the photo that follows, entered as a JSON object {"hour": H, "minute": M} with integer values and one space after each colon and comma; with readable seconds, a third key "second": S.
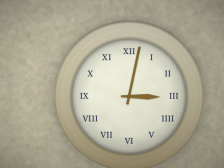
{"hour": 3, "minute": 2}
